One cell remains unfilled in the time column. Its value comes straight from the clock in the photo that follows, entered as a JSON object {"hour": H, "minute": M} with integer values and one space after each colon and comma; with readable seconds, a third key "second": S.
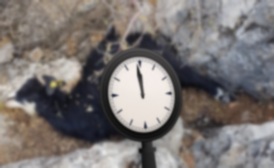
{"hour": 11, "minute": 59}
